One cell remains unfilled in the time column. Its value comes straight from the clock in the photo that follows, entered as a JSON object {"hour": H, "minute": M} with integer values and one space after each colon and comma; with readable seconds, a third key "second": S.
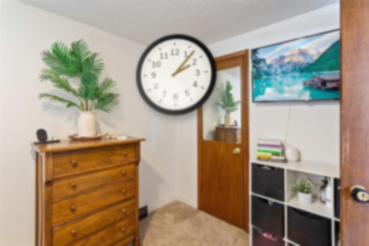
{"hour": 2, "minute": 7}
